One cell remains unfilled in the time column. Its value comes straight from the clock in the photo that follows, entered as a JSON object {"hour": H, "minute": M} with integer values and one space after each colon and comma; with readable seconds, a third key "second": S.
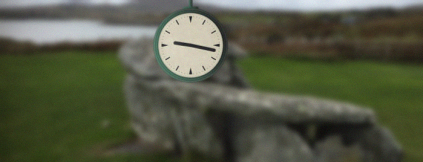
{"hour": 9, "minute": 17}
